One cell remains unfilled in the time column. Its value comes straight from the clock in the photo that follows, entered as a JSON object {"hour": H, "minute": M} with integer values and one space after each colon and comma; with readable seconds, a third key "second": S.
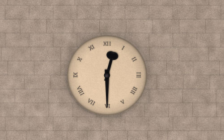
{"hour": 12, "minute": 30}
